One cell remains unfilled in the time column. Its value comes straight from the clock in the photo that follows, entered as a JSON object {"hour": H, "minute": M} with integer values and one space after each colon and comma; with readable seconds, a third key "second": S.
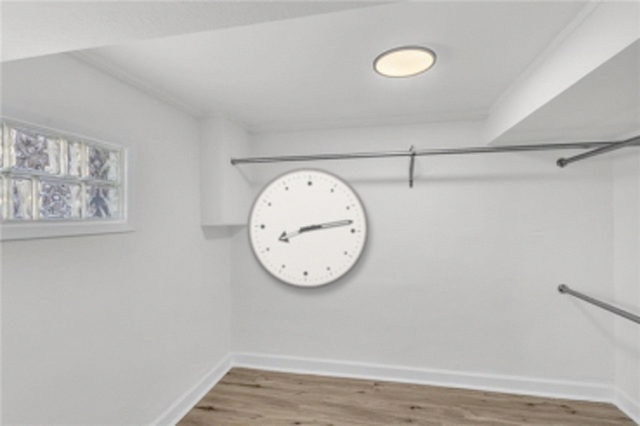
{"hour": 8, "minute": 13}
